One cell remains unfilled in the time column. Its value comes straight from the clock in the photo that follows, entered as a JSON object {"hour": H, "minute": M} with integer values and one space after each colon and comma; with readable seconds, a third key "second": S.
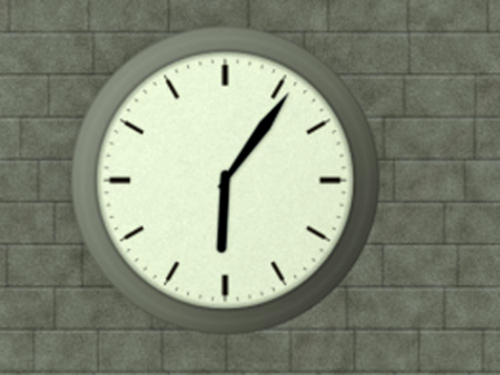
{"hour": 6, "minute": 6}
